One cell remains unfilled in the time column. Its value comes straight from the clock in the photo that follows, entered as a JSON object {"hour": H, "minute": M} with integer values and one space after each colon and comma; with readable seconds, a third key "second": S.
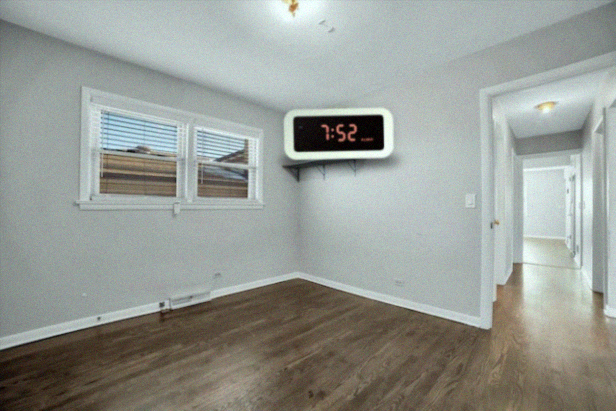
{"hour": 7, "minute": 52}
